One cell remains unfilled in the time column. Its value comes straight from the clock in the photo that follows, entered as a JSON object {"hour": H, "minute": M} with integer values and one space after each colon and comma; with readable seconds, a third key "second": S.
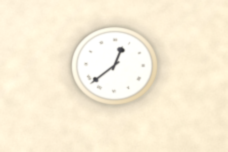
{"hour": 12, "minute": 38}
